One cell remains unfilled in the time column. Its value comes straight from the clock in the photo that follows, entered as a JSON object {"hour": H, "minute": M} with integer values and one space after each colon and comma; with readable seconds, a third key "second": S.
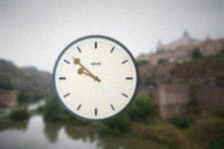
{"hour": 9, "minute": 52}
